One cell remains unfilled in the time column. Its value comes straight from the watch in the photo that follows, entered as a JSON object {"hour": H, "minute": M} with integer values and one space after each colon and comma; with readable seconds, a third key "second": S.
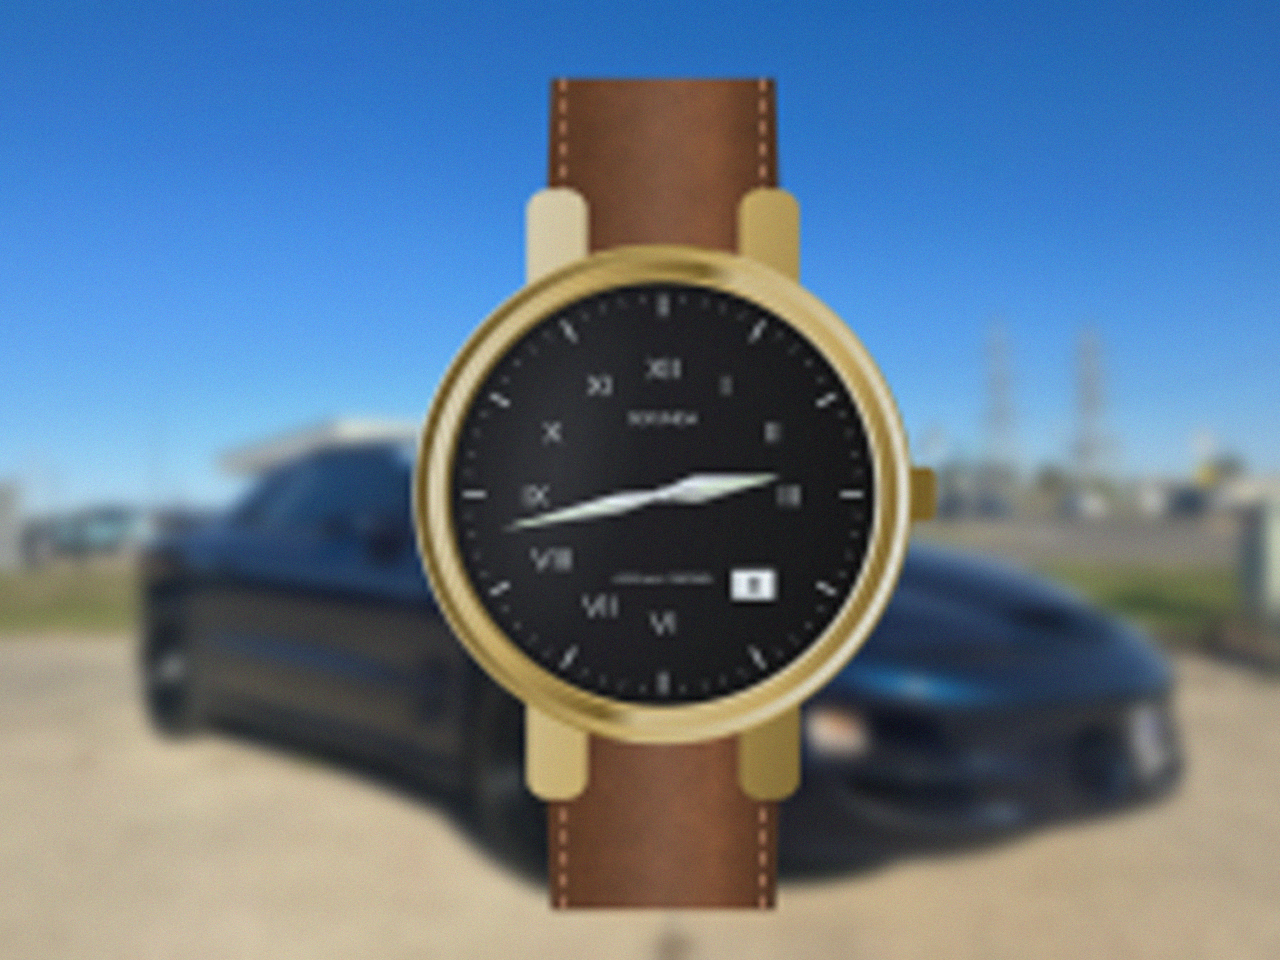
{"hour": 2, "minute": 43}
